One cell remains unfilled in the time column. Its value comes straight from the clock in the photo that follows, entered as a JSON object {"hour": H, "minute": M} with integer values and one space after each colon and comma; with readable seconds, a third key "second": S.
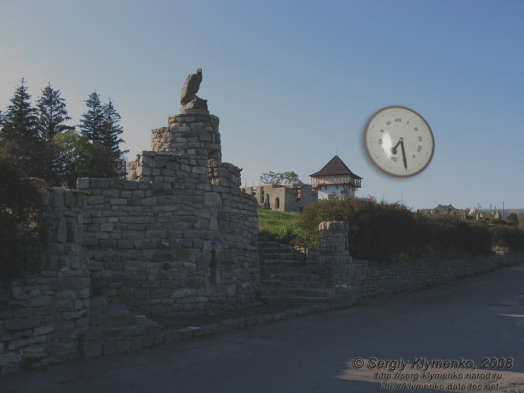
{"hour": 7, "minute": 30}
